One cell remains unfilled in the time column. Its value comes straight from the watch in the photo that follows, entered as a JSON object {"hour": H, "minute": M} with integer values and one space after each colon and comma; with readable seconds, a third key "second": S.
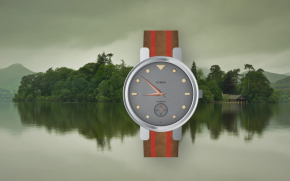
{"hour": 8, "minute": 52}
